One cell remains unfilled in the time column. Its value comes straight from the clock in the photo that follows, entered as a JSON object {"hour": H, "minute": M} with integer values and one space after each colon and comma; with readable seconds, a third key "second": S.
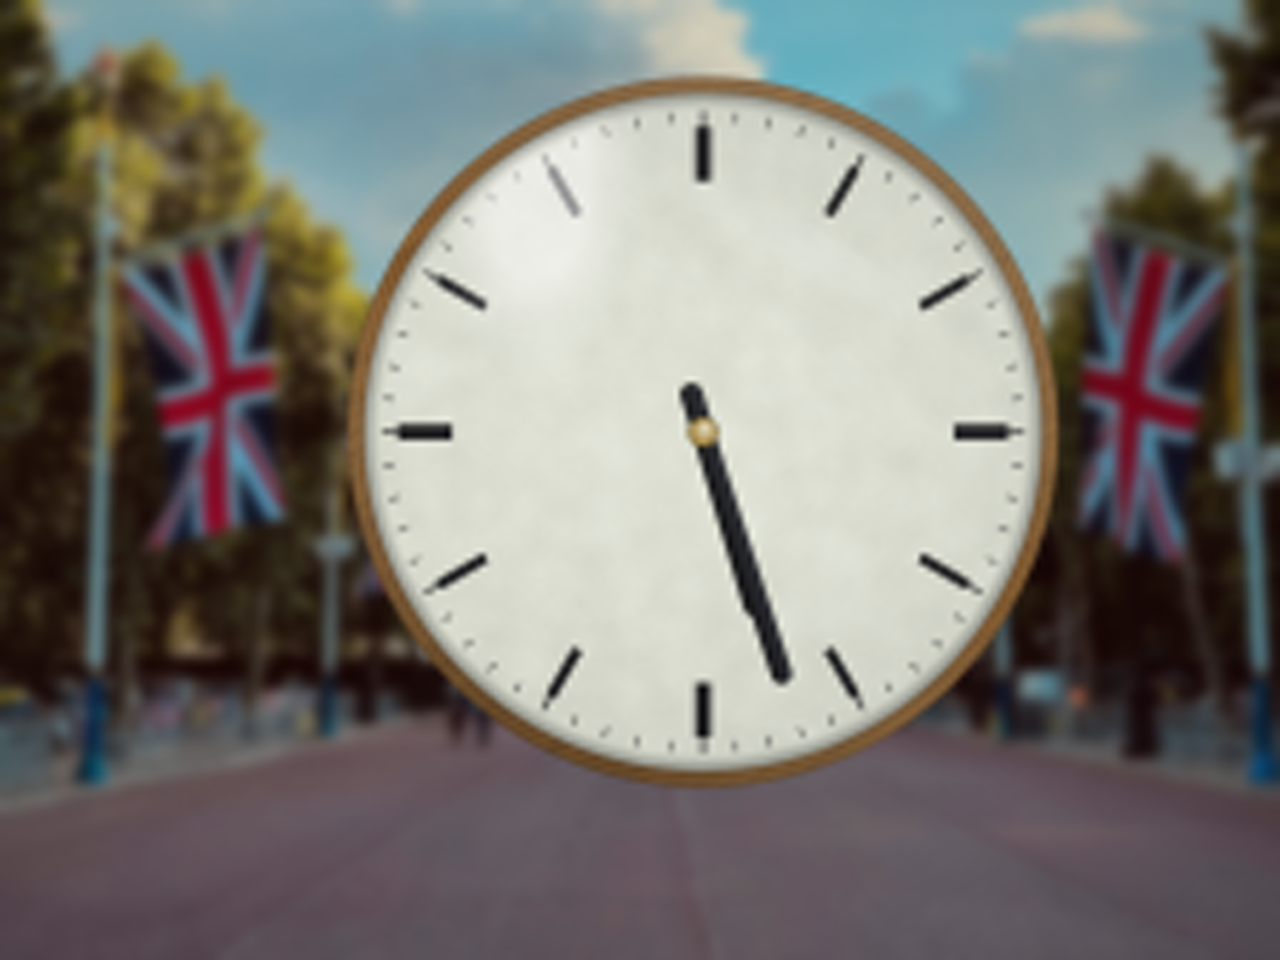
{"hour": 5, "minute": 27}
